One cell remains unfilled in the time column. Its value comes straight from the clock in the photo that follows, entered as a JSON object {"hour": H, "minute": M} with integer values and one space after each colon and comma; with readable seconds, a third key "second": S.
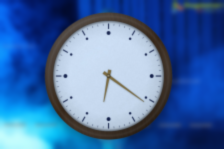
{"hour": 6, "minute": 21}
